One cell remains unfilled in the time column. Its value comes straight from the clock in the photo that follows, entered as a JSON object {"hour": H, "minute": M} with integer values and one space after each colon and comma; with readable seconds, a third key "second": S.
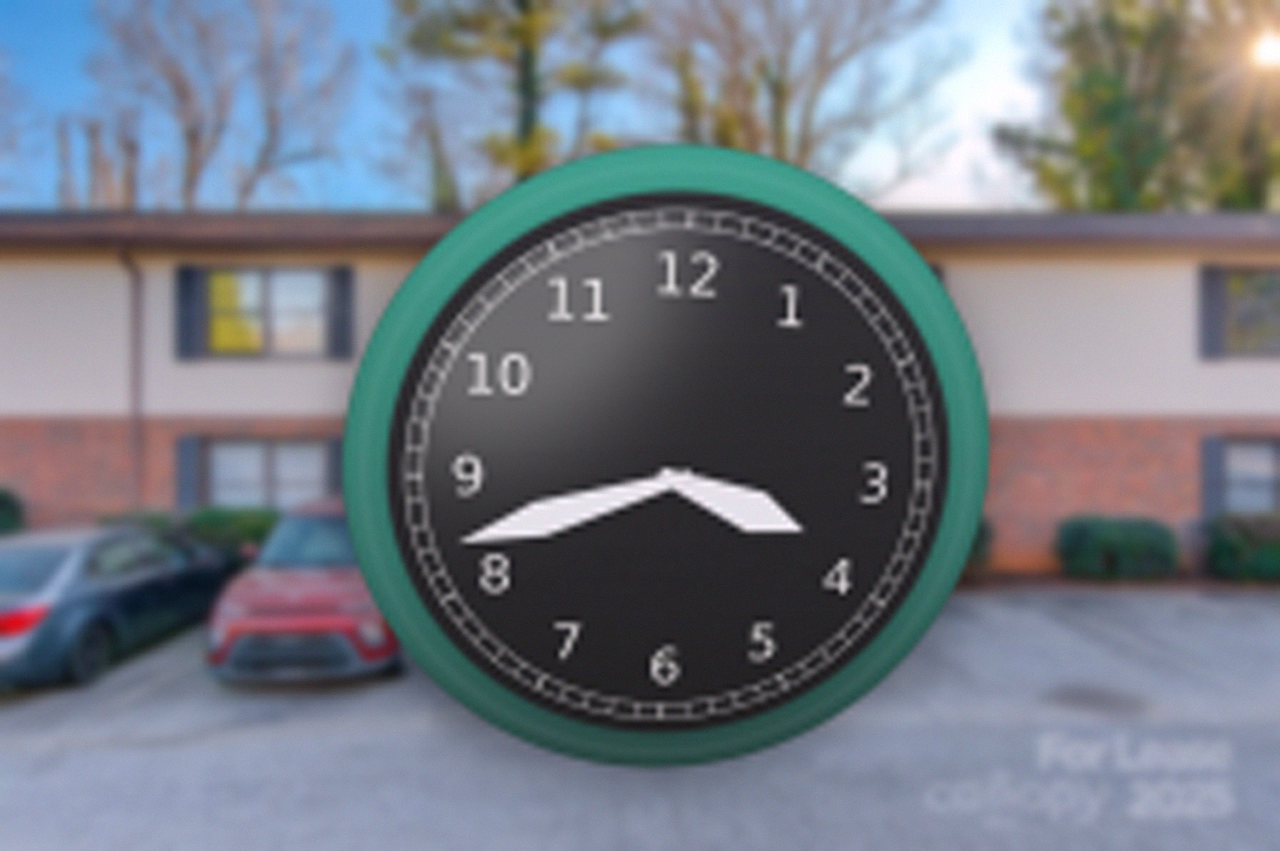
{"hour": 3, "minute": 42}
